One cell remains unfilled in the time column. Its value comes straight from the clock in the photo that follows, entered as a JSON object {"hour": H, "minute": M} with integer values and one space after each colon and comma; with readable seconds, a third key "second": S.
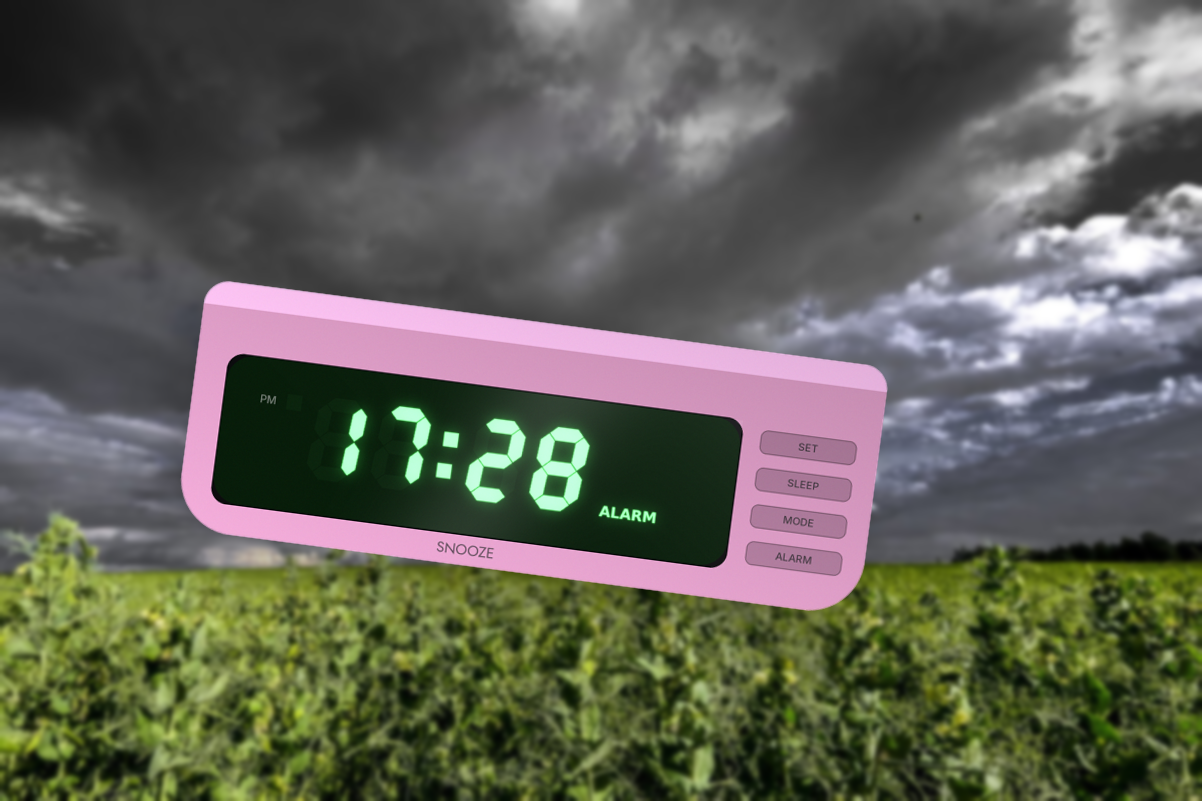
{"hour": 17, "minute": 28}
